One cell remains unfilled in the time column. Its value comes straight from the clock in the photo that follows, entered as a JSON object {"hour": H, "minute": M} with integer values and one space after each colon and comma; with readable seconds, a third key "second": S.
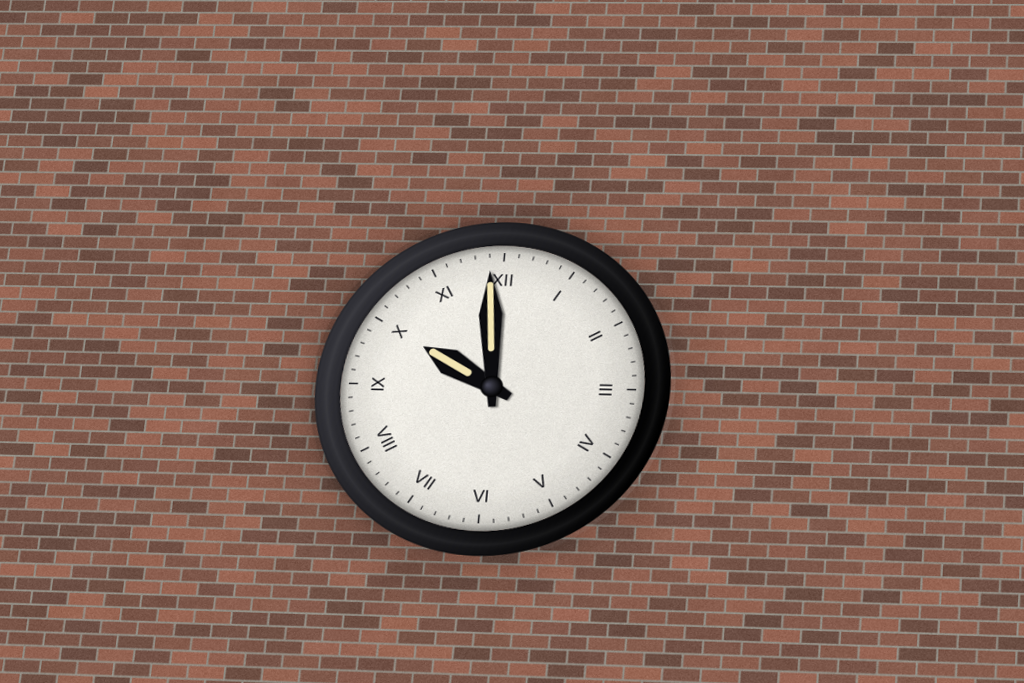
{"hour": 9, "minute": 59}
